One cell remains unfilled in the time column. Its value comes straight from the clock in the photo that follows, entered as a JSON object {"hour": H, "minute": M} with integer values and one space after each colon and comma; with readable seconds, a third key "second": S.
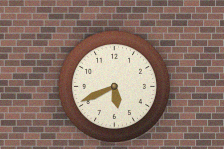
{"hour": 5, "minute": 41}
